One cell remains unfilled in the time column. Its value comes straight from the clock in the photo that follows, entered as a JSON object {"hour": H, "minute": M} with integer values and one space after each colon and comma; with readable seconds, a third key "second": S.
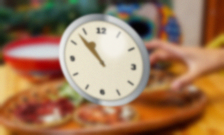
{"hour": 10, "minute": 53}
